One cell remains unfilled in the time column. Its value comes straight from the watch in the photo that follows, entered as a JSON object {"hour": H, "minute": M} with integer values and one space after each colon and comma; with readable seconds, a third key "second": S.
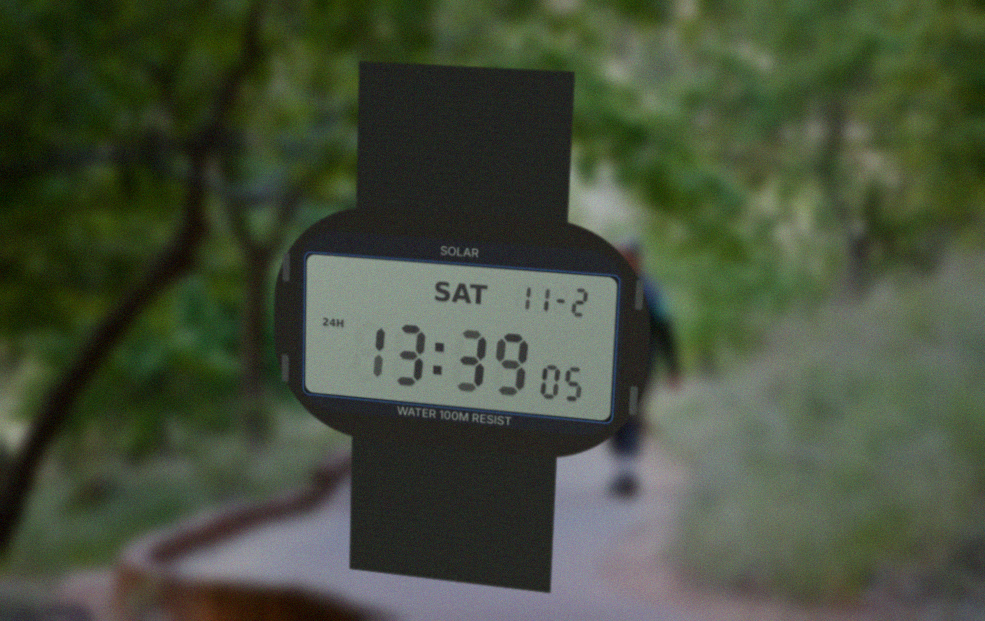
{"hour": 13, "minute": 39, "second": 5}
